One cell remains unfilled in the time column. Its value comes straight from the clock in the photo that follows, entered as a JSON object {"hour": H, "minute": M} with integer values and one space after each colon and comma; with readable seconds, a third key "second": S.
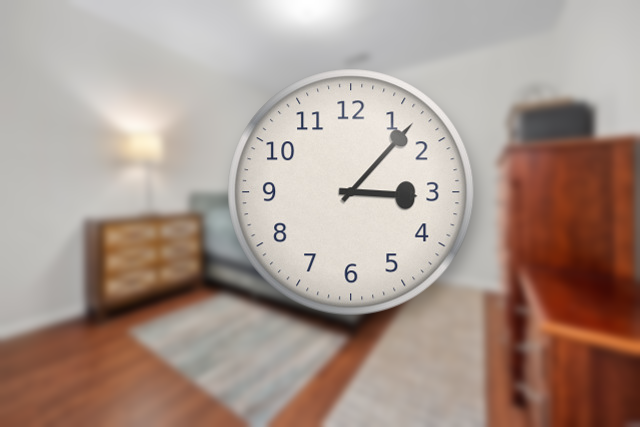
{"hour": 3, "minute": 7}
